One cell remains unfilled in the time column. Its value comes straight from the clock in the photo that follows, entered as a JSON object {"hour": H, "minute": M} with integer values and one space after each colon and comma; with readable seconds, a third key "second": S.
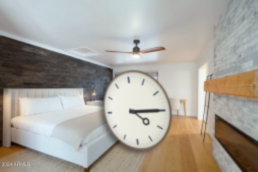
{"hour": 4, "minute": 15}
